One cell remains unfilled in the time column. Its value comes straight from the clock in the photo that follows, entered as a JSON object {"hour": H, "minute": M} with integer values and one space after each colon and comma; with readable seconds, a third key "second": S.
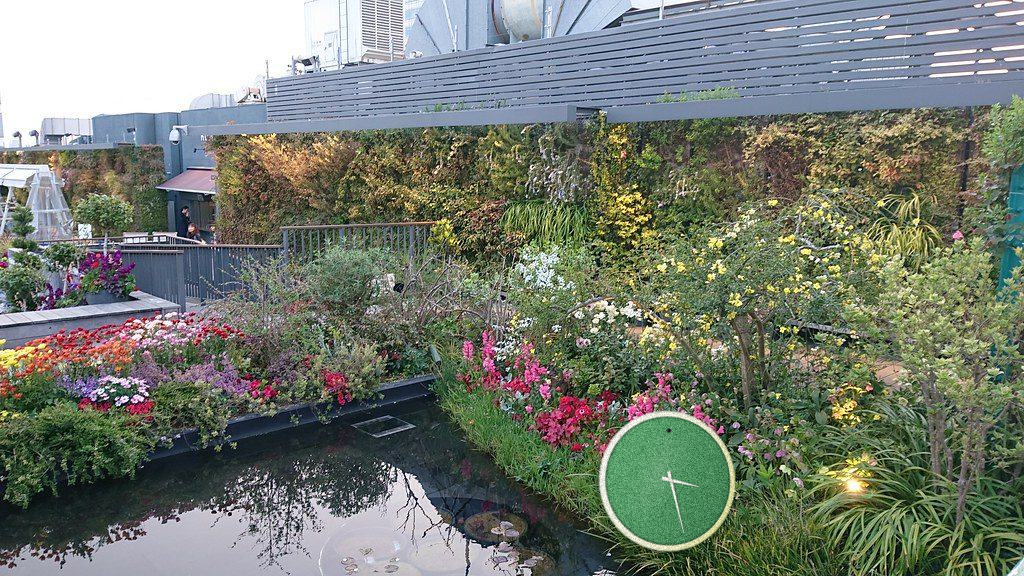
{"hour": 3, "minute": 28}
